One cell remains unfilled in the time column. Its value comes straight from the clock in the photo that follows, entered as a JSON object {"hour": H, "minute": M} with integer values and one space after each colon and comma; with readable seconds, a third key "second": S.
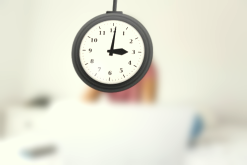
{"hour": 3, "minute": 1}
